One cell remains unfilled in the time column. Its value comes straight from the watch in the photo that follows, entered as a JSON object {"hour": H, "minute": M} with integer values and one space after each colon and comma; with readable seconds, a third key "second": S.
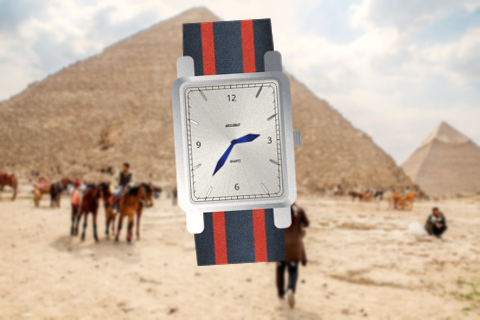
{"hour": 2, "minute": 36}
